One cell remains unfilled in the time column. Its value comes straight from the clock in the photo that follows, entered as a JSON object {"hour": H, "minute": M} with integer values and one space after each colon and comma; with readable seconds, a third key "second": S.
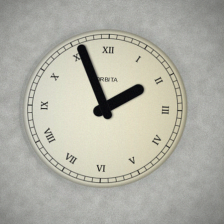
{"hour": 1, "minute": 56}
